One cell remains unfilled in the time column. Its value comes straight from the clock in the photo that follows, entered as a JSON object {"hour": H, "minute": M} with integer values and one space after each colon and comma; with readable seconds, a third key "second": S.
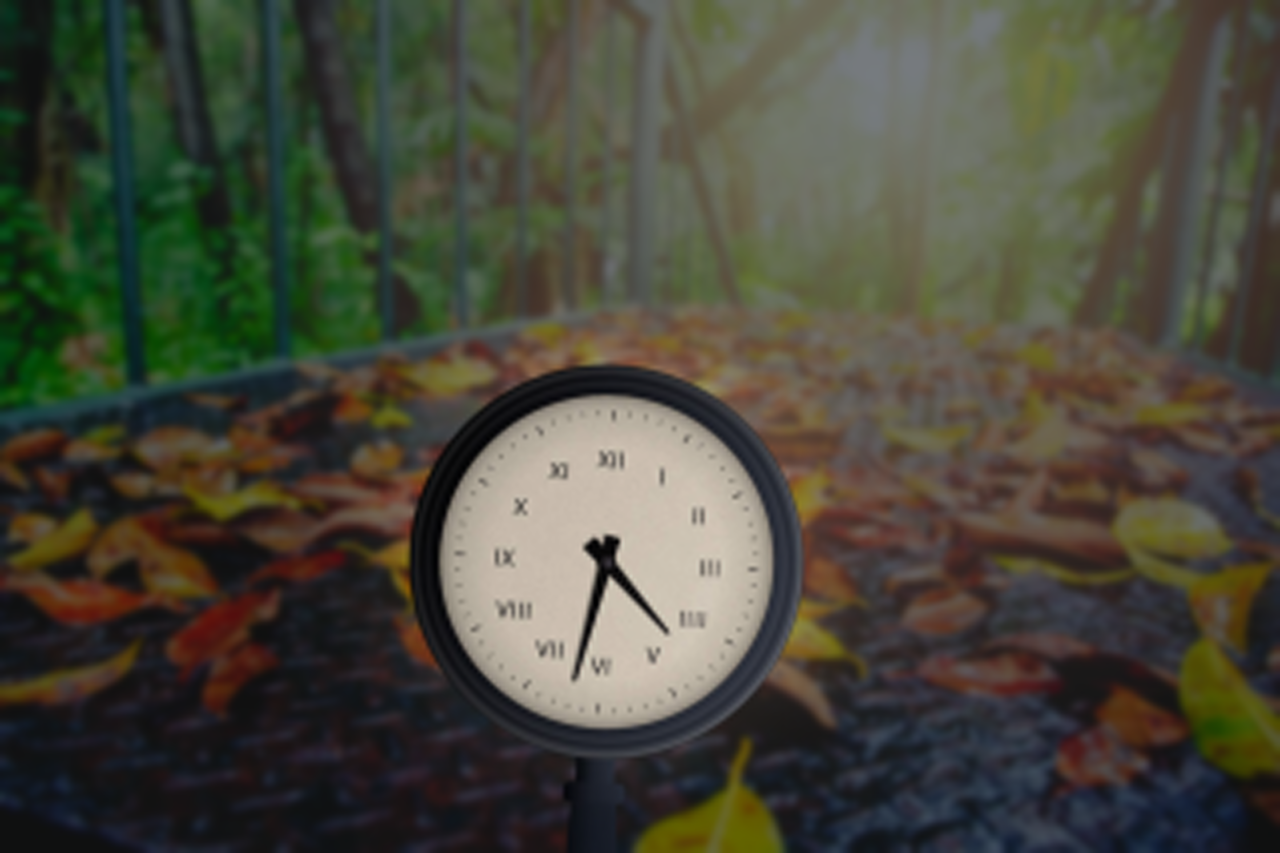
{"hour": 4, "minute": 32}
